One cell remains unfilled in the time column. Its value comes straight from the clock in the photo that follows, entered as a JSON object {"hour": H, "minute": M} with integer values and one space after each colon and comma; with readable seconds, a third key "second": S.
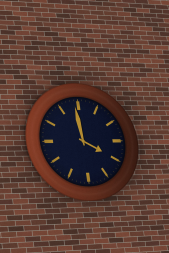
{"hour": 3, "minute": 59}
